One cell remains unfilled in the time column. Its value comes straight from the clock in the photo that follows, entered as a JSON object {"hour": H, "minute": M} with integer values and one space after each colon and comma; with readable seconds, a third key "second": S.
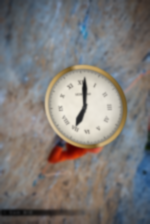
{"hour": 7, "minute": 1}
